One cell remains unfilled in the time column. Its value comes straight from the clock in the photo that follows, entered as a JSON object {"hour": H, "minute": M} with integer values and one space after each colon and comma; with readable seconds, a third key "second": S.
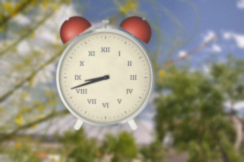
{"hour": 8, "minute": 42}
